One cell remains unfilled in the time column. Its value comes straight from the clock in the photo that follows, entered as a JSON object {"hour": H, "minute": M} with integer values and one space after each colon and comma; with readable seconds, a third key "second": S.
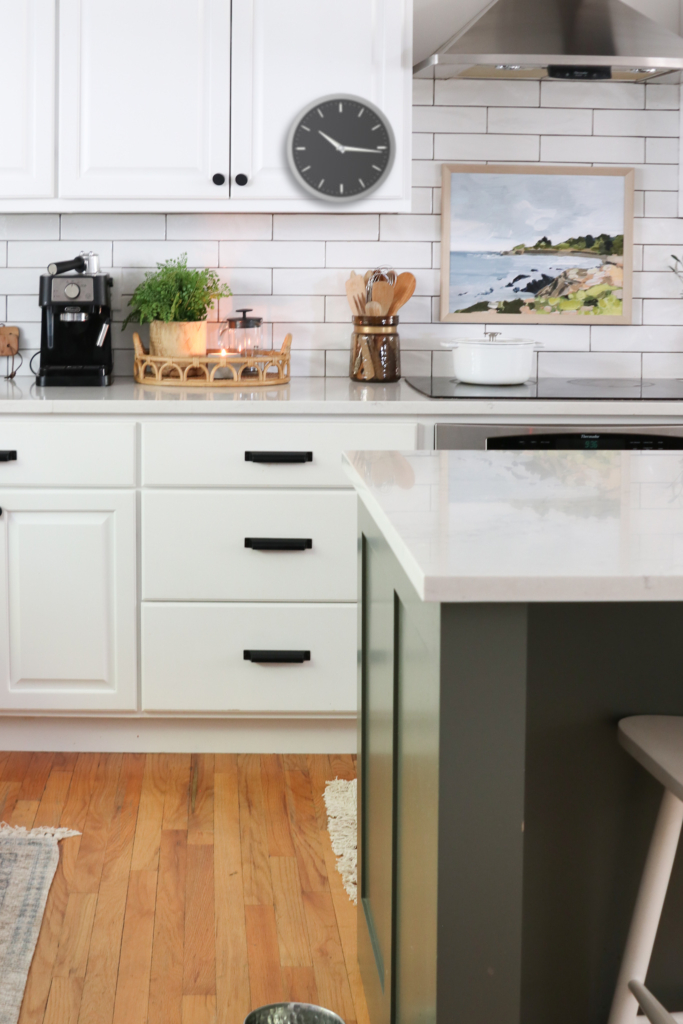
{"hour": 10, "minute": 16}
